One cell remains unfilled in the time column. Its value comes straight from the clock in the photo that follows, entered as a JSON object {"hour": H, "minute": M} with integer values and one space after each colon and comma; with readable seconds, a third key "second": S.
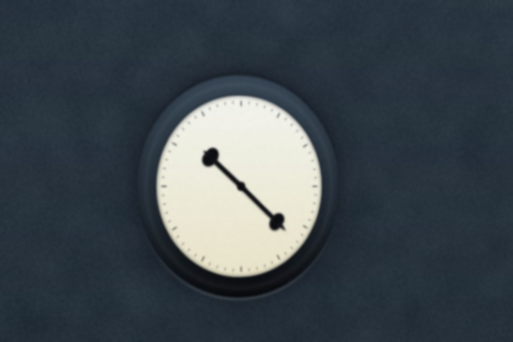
{"hour": 10, "minute": 22}
